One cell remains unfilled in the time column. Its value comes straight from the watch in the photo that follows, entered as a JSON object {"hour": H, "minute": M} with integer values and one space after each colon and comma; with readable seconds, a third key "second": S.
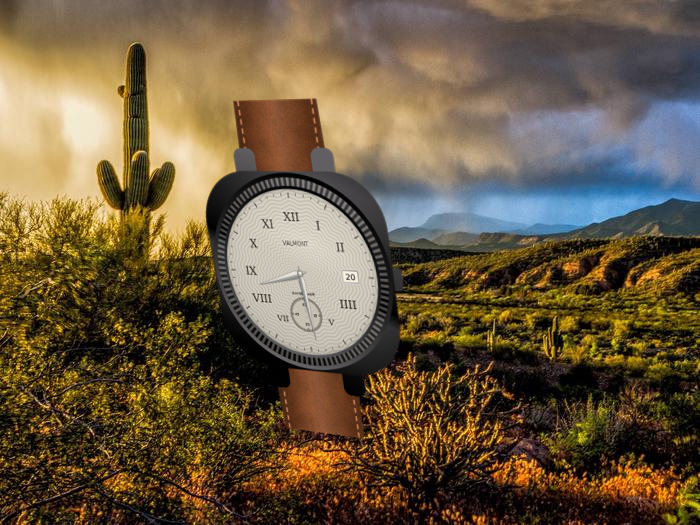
{"hour": 8, "minute": 29}
